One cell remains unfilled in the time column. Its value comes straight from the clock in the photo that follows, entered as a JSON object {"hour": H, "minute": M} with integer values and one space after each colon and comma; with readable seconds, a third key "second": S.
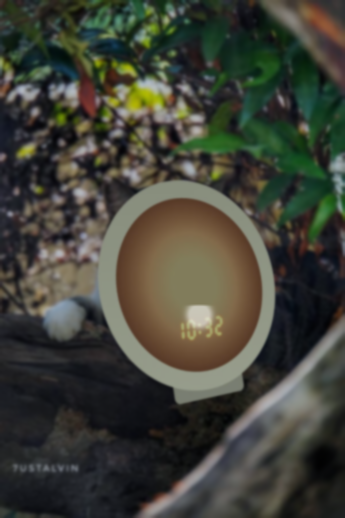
{"hour": 10, "minute": 32}
